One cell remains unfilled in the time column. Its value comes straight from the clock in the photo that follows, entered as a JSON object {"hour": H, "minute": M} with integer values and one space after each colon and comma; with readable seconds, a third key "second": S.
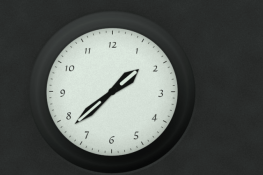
{"hour": 1, "minute": 38}
